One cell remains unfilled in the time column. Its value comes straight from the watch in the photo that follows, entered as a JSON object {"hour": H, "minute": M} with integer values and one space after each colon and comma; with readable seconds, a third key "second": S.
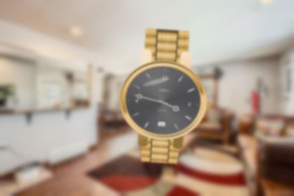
{"hour": 3, "minute": 47}
